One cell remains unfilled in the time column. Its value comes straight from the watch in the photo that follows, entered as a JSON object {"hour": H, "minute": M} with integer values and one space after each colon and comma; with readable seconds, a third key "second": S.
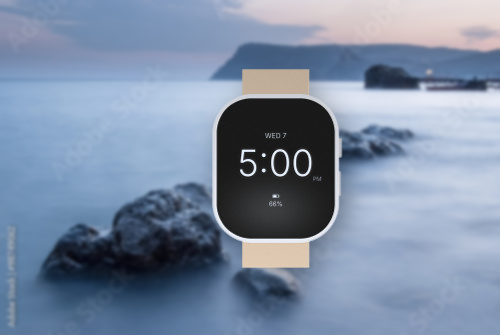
{"hour": 5, "minute": 0}
